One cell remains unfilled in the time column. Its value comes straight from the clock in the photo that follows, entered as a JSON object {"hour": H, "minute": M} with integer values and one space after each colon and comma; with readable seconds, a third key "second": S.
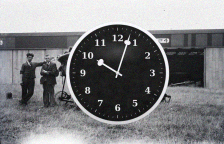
{"hour": 10, "minute": 3}
